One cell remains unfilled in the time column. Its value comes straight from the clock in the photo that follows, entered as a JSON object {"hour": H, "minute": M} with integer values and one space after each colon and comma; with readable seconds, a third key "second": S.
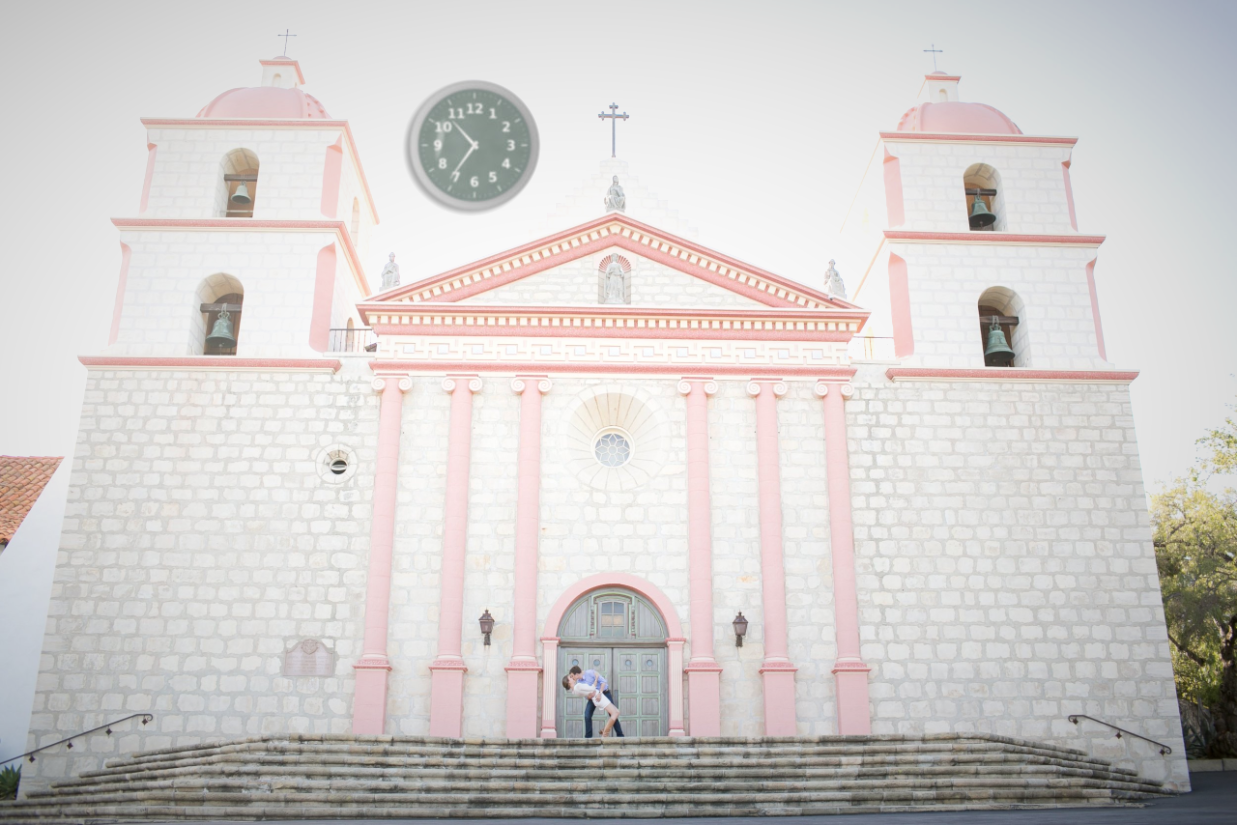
{"hour": 10, "minute": 36}
